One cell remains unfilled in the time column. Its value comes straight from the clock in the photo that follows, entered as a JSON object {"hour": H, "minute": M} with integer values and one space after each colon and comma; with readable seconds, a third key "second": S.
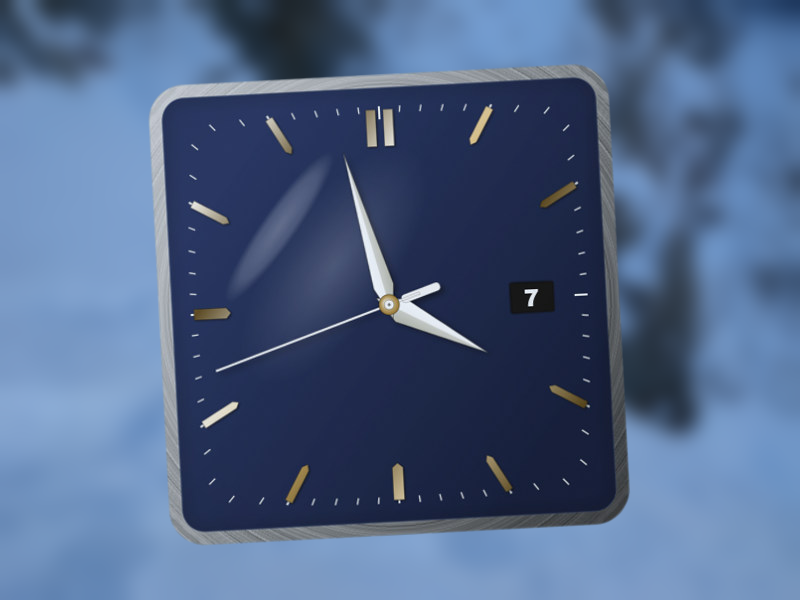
{"hour": 3, "minute": 57, "second": 42}
